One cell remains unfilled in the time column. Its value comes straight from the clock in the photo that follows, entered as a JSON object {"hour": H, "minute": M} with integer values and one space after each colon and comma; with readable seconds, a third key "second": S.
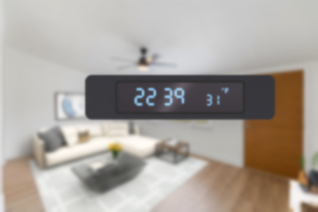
{"hour": 22, "minute": 39}
